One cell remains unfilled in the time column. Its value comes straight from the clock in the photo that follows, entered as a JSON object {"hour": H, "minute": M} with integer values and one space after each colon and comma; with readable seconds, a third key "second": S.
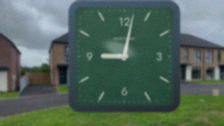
{"hour": 9, "minute": 2}
